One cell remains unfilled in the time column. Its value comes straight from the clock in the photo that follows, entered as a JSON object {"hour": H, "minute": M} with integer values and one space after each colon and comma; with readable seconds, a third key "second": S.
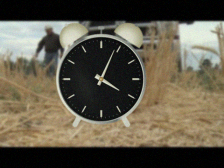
{"hour": 4, "minute": 4}
